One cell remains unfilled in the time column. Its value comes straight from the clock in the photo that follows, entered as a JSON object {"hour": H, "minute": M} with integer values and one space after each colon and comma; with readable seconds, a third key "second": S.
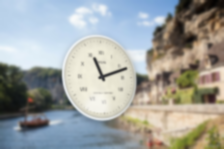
{"hour": 11, "minute": 12}
